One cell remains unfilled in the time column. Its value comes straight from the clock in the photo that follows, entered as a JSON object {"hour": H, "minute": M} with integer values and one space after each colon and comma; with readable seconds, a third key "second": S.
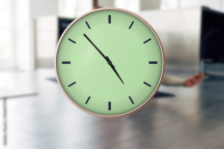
{"hour": 4, "minute": 53}
